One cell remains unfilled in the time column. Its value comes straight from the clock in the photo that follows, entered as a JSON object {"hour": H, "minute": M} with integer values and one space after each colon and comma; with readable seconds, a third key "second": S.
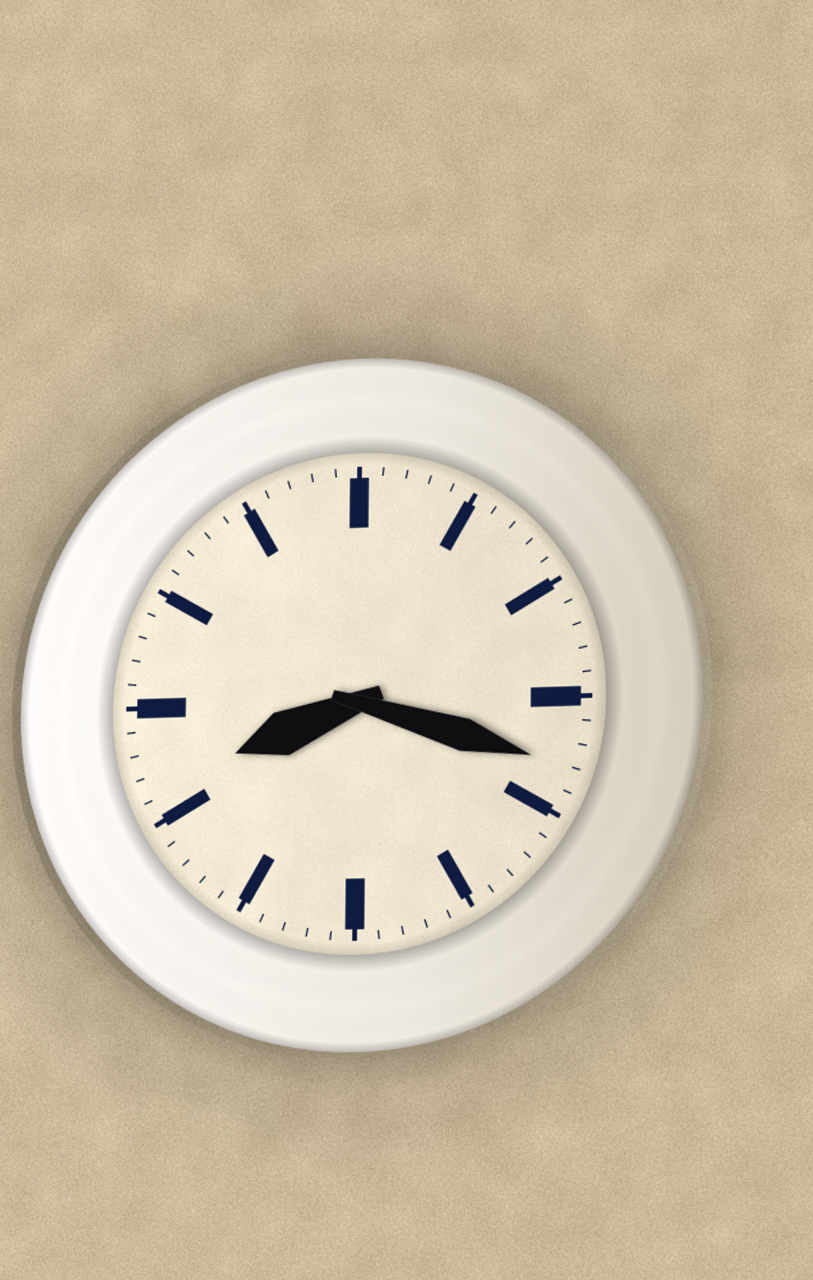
{"hour": 8, "minute": 18}
